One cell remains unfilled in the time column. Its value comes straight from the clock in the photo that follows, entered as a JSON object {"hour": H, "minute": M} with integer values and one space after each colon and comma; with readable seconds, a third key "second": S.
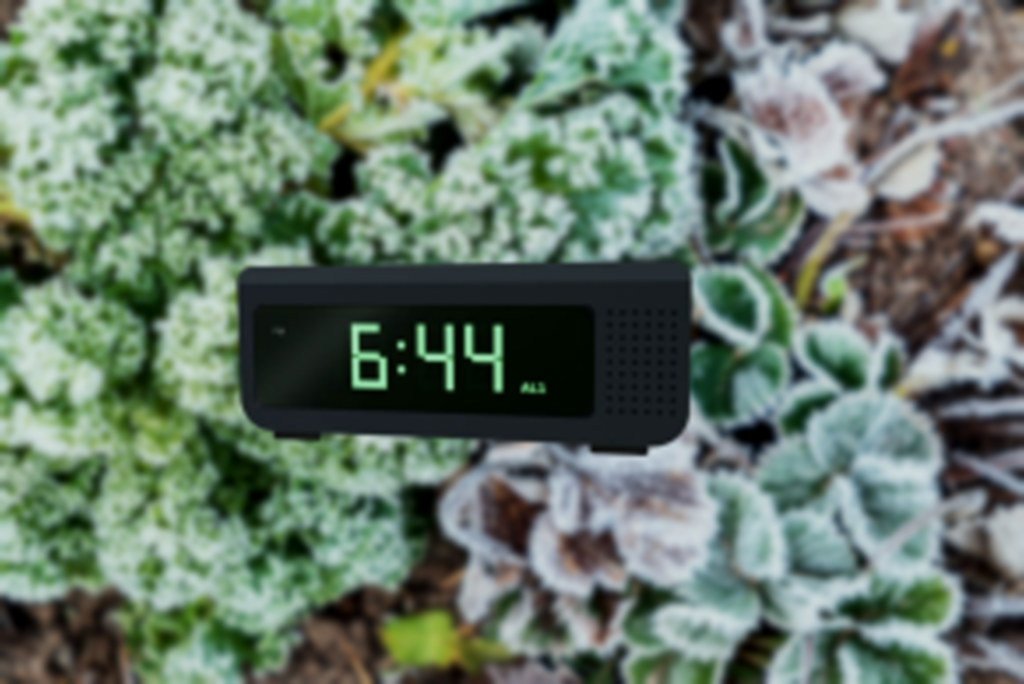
{"hour": 6, "minute": 44}
